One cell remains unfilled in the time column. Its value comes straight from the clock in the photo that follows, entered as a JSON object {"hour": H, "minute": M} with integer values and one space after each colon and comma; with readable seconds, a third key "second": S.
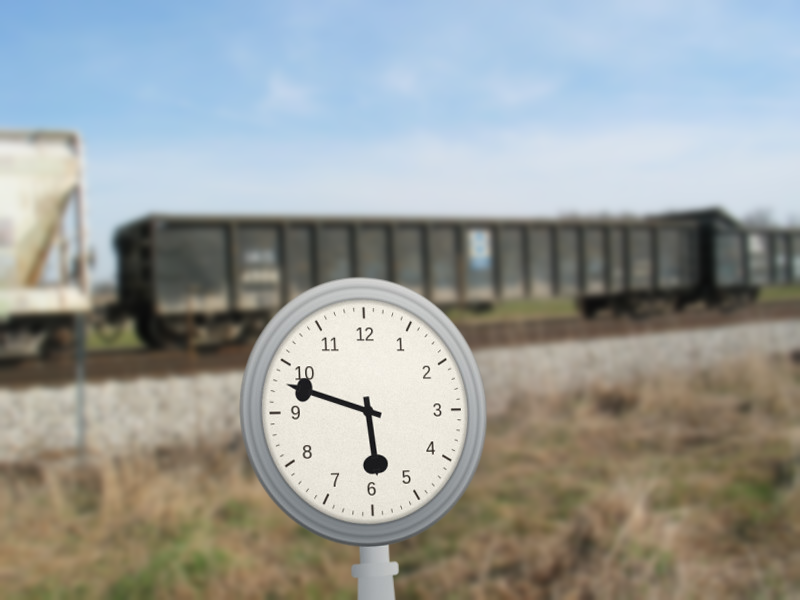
{"hour": 5, "minute": 48}
